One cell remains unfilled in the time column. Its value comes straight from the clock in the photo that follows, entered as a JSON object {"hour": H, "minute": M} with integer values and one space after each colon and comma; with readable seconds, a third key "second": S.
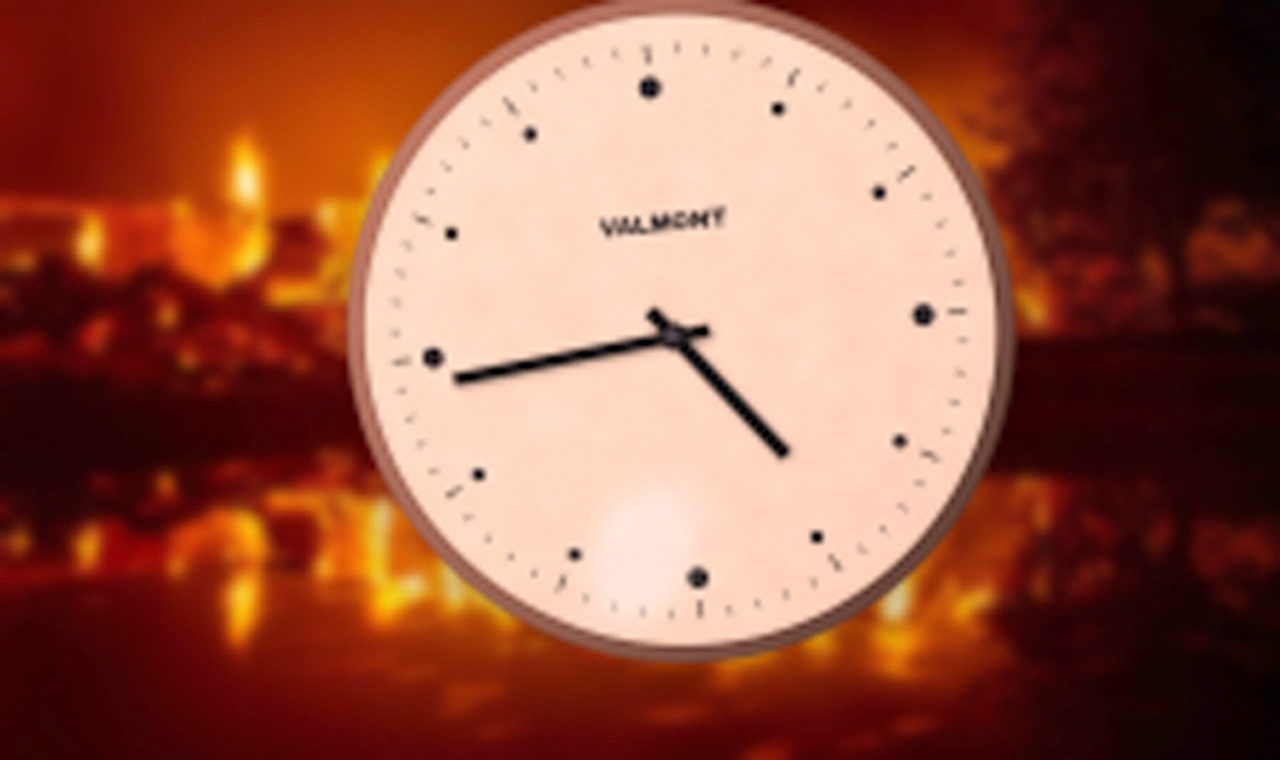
{"hour": 4, "minute": 44}
